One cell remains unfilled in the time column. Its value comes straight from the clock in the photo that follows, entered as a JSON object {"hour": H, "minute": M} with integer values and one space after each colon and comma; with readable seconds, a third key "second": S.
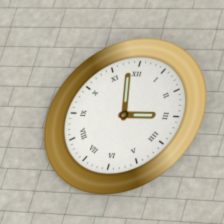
{"hour": 2, "minute": 58}
